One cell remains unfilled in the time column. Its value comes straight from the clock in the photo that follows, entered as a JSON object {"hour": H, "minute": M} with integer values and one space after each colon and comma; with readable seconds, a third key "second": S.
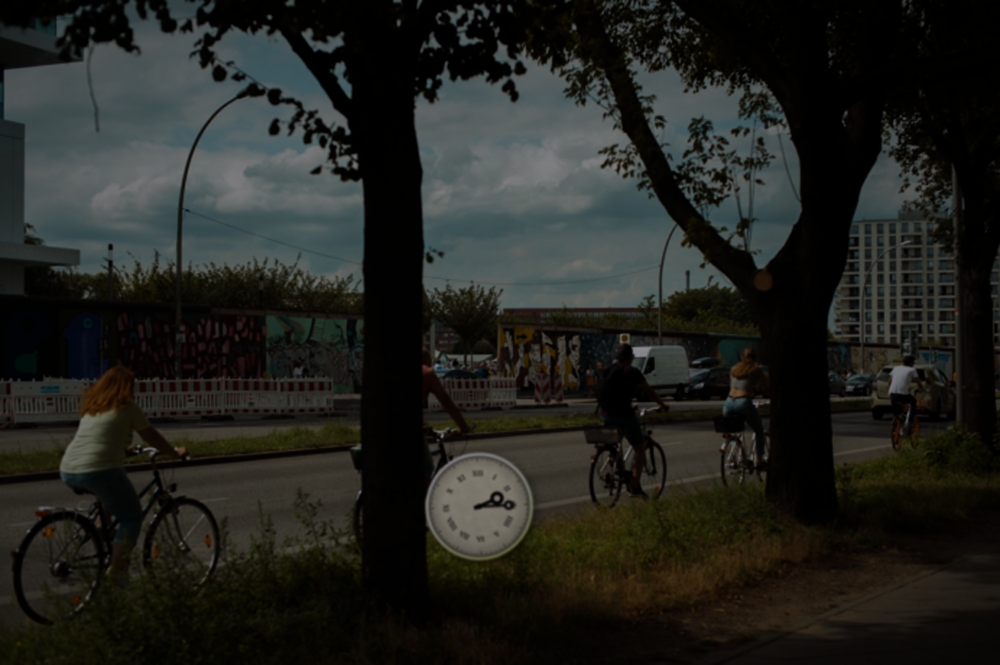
{"hour": 2, "minute": 15}
